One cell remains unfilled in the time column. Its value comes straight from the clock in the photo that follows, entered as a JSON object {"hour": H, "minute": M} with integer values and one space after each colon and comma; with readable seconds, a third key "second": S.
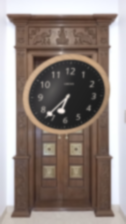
{"hour": 6, "minute": 37}
